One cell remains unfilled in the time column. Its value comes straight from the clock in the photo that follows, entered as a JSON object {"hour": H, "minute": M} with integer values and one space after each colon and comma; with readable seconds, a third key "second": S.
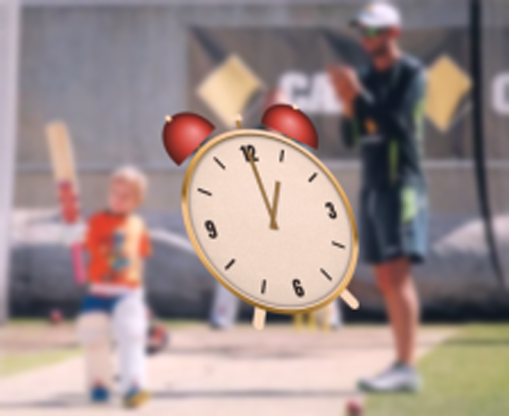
{"hour": 1, "minute": 0}
